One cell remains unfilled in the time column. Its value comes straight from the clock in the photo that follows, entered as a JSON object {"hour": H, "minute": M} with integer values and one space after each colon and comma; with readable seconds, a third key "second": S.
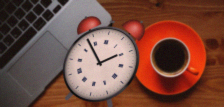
{"hour": 1, "minute": 53}
